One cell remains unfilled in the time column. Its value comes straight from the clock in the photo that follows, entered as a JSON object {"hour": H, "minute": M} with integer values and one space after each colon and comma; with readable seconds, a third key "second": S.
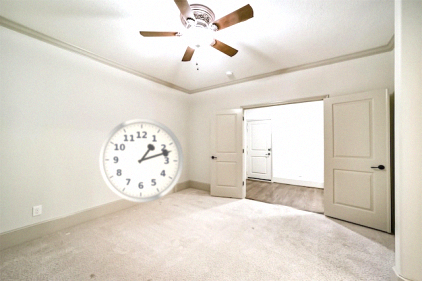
{"hour": 1, "minute": 12}
